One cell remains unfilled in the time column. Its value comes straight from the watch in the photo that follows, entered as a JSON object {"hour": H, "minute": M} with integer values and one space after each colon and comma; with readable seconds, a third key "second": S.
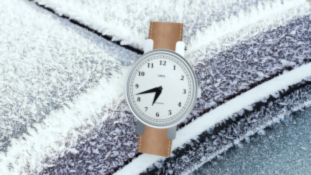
{"hour": 6, "minute": 42}
